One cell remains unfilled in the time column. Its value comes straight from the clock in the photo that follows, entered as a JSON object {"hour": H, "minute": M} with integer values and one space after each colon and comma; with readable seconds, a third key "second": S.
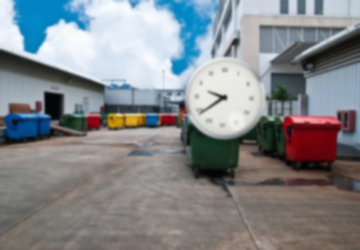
{"hour": 9, "minute": 39}
